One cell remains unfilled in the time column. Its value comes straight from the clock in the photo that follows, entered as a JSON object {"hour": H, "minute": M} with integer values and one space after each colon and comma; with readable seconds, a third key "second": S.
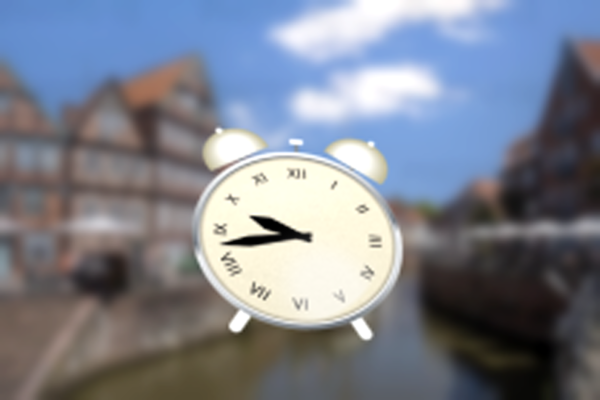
{"hour": 9, "minute": 43}
